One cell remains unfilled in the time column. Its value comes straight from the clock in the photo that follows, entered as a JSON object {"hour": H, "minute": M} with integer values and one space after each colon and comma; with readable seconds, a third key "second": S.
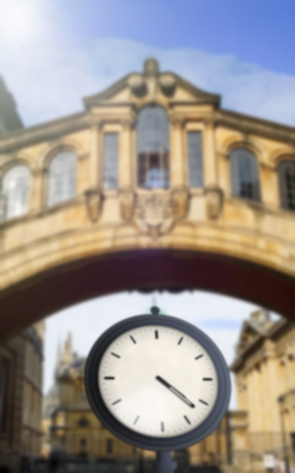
{"hour": 4, "minute": 22}
